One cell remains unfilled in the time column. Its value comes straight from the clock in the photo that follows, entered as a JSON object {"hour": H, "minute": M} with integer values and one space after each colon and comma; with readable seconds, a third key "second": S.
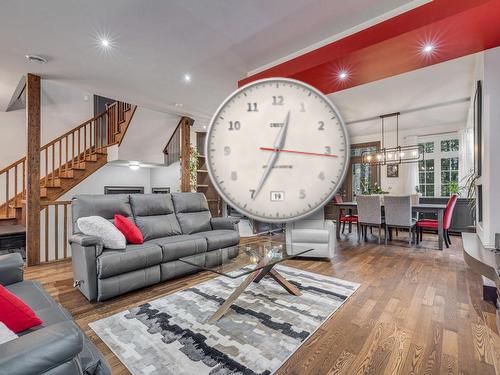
{"hour": 12, "minute": 34, "second": 16}
